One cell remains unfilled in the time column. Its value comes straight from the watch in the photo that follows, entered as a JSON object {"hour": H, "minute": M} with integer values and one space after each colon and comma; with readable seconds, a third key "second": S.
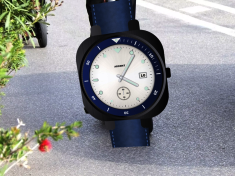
{"hour": 4, "minute": 6}
